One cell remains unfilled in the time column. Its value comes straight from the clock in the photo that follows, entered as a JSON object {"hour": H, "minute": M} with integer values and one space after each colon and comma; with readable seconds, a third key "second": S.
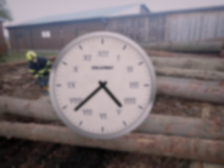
{"hour": 4, "minute": 38}
